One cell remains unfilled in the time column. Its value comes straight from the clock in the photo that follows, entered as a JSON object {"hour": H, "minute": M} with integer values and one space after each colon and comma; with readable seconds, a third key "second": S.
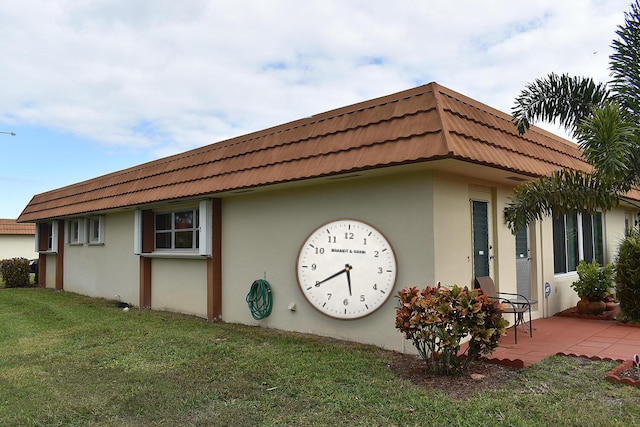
{"hour": 5, "minute": 40}
